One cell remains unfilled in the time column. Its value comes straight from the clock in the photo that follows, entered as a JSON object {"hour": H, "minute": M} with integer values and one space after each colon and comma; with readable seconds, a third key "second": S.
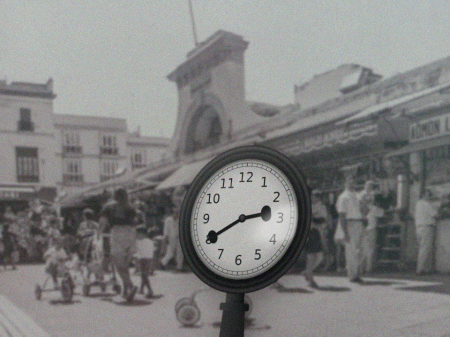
{"hour": 2, "minute": 40}
